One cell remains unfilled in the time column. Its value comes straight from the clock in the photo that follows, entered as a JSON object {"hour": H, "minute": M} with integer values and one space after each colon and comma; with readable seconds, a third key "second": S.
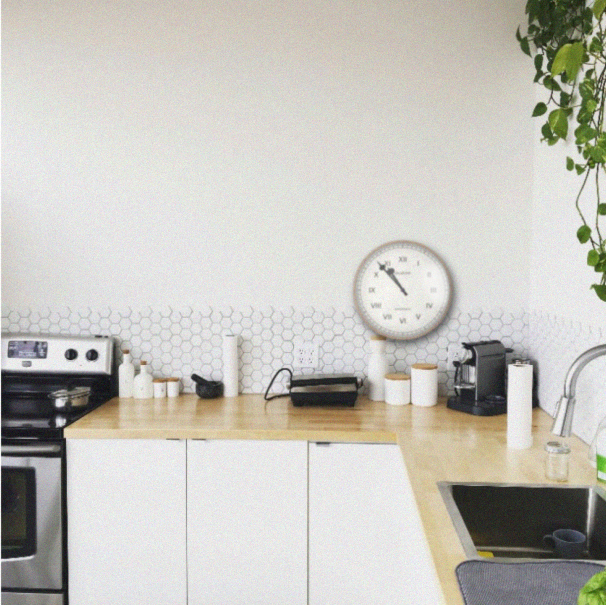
{"hour": 10, "minute": 53}
